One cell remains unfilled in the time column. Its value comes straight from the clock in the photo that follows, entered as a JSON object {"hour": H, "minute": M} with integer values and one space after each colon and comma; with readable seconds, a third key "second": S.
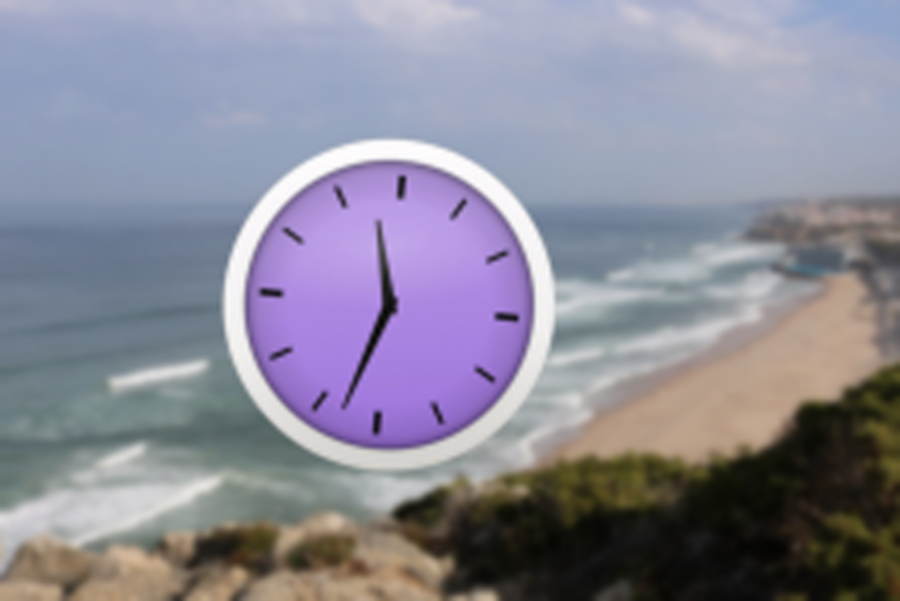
{"hour": 11, "minute": 33}
